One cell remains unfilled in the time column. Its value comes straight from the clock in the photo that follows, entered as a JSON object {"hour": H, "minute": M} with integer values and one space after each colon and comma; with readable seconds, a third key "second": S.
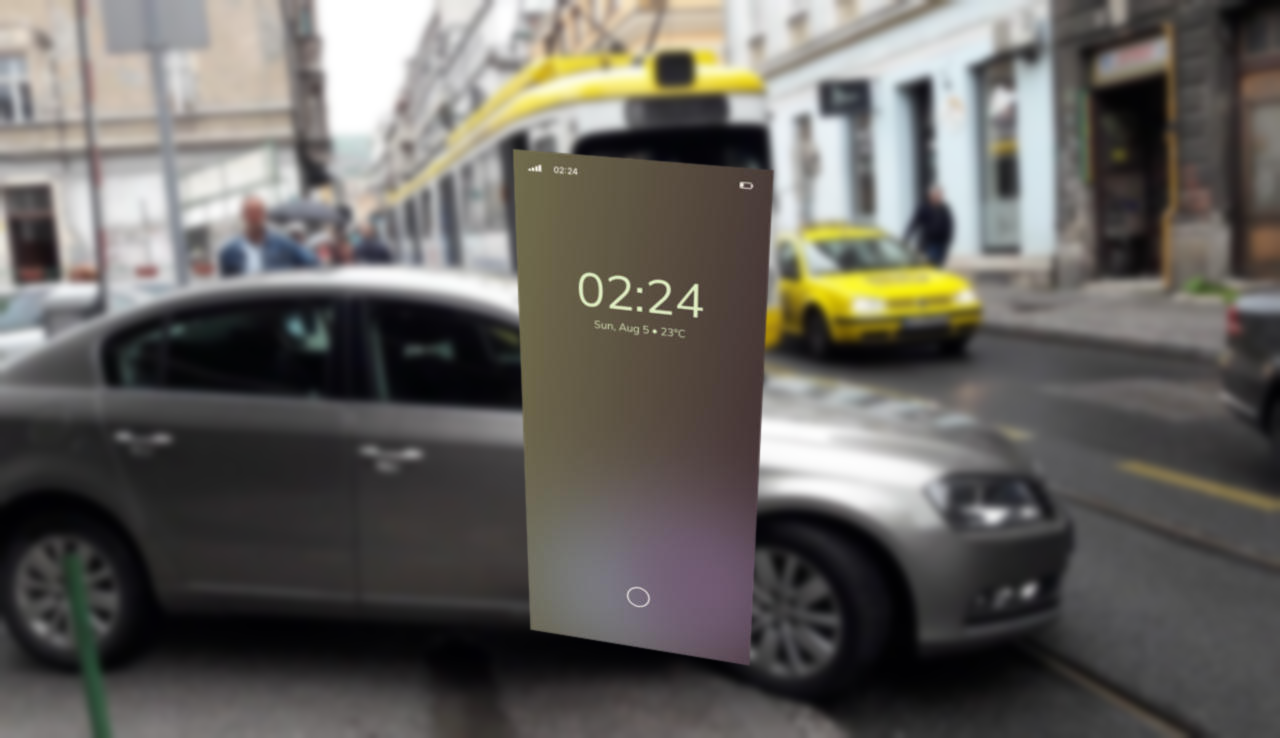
{"hour": 2, "minute": 24}
